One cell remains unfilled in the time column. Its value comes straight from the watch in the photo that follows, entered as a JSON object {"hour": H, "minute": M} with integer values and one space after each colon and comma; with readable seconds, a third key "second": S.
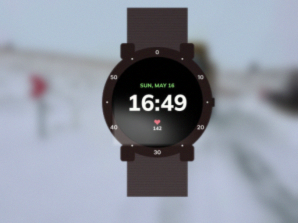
{"hour": 16, "minute": 49}
